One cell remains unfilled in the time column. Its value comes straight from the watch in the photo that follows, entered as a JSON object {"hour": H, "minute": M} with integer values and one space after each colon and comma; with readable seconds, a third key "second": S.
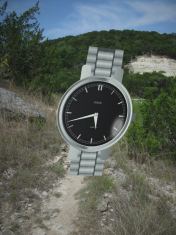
{"hour": 5, "minute": 42}
